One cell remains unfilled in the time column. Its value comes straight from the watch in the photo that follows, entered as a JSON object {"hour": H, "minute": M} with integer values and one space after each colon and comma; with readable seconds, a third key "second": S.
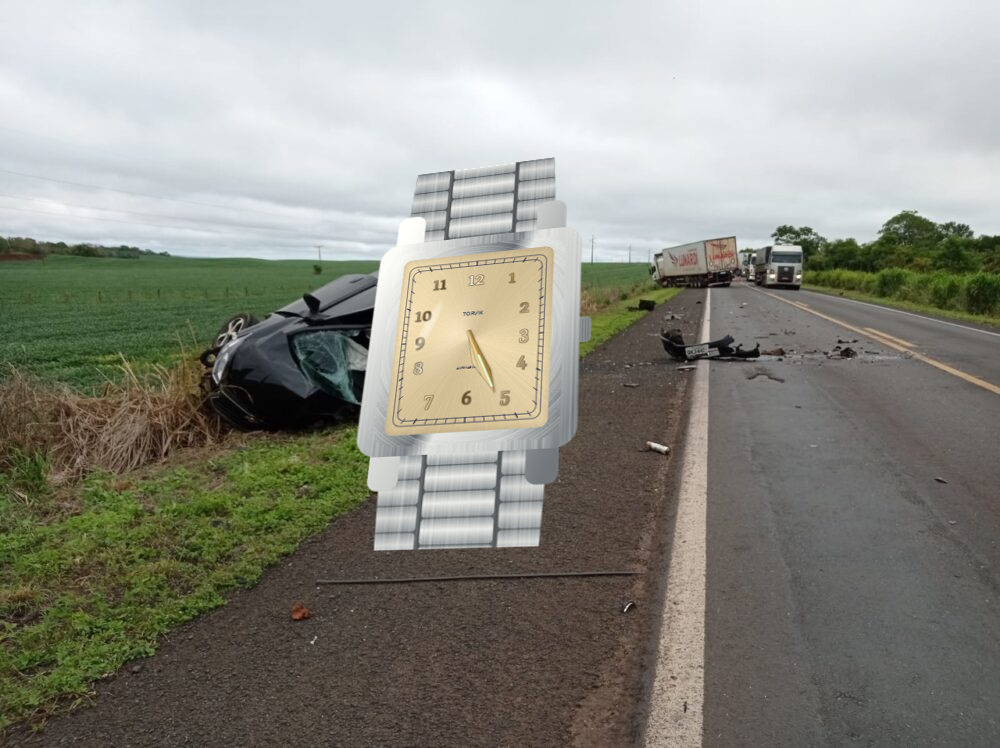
{"hour": 5, "minute": 26}
